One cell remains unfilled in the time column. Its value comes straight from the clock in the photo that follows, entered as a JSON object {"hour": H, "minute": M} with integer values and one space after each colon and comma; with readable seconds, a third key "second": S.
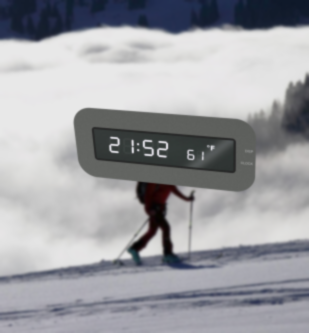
{"hour": 21, "minute": 52}
